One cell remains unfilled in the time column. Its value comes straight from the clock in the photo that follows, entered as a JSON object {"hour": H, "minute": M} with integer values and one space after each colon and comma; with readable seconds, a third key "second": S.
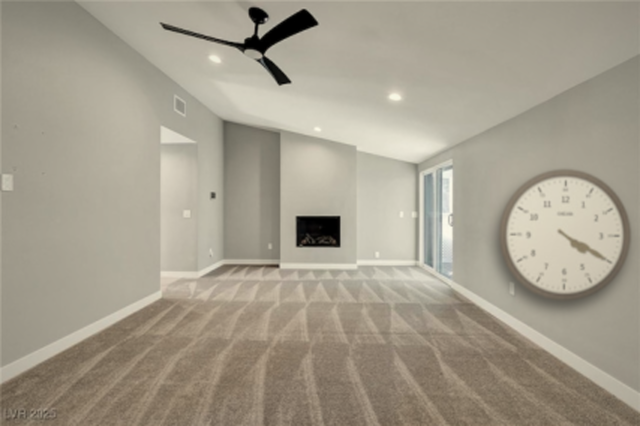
{"hour": 4, "minute": 20}
